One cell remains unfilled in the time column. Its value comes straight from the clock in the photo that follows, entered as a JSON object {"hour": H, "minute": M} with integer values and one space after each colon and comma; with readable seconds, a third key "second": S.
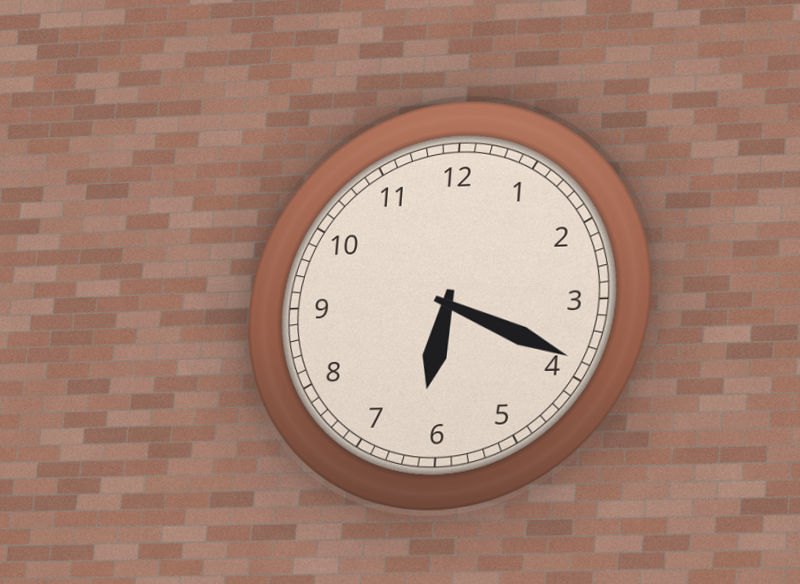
{"hour": 6, "minute": 19}
